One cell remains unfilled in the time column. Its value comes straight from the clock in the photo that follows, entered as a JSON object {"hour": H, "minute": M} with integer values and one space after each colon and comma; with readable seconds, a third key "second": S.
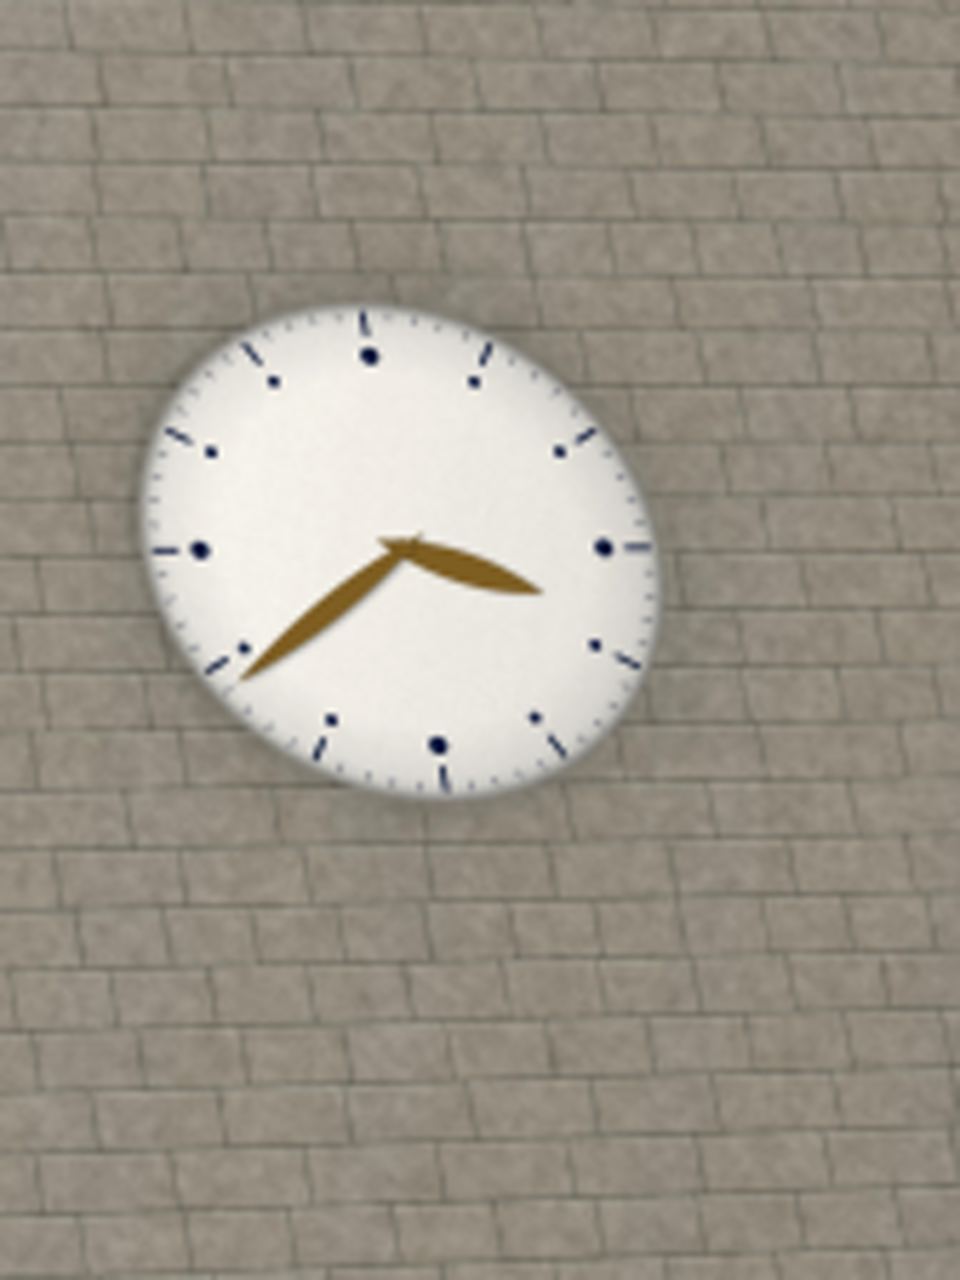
{"hour": 3, "minute": 39}
